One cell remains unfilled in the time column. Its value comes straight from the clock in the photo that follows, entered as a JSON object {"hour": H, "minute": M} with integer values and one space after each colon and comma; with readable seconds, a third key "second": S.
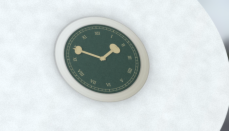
{"hour": 1, "minute": 49}
